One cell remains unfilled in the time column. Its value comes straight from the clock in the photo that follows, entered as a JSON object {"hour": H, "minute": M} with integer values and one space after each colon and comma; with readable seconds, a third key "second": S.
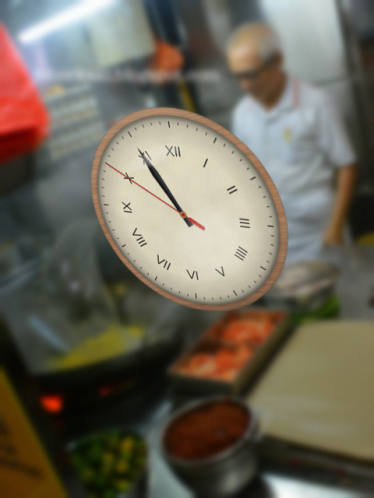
{"hour": 10, "minute": 54, "second": 50}
